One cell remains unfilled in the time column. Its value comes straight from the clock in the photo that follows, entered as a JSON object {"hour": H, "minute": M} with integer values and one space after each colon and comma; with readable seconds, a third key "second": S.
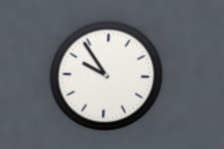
{"hour": 9, "minute": 54}
